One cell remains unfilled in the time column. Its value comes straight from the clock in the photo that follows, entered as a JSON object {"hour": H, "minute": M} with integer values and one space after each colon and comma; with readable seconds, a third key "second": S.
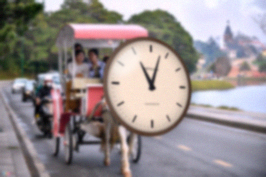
{"hour": 11, "minute": 3}
